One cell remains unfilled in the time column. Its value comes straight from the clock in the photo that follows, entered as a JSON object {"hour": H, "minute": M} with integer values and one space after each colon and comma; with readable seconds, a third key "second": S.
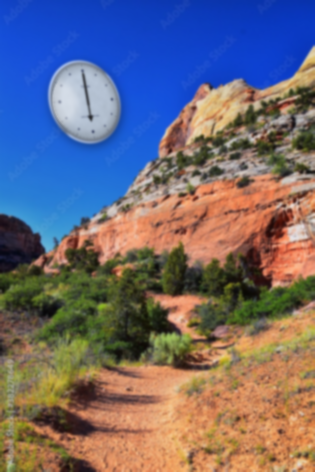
{"hour": 6, "minute": 0}
